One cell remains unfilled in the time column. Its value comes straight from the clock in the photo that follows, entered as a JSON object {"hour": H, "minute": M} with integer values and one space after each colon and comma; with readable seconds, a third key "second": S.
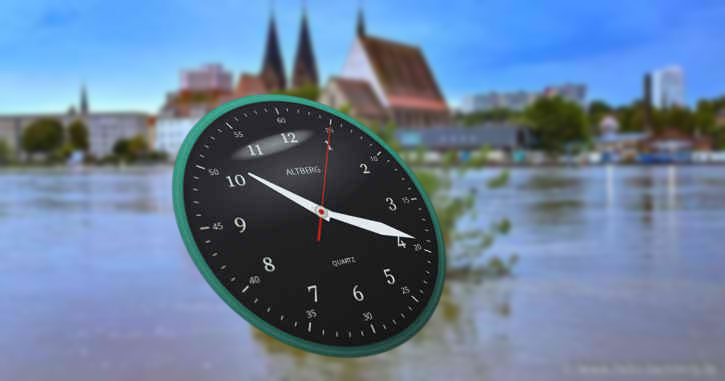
{"hour": 10, "minute": 19, "second": 5}
